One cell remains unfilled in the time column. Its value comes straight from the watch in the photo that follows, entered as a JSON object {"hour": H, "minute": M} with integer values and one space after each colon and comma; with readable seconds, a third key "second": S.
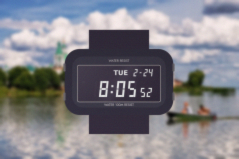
{"hour": 8, "minute": 5, "second": 52}
